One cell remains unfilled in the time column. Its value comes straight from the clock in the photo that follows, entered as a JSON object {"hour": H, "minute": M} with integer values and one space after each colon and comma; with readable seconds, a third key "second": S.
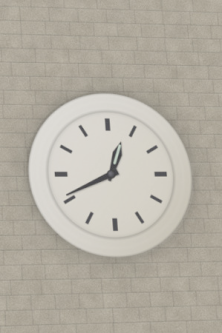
{"hour": 12, "minute": 41}
